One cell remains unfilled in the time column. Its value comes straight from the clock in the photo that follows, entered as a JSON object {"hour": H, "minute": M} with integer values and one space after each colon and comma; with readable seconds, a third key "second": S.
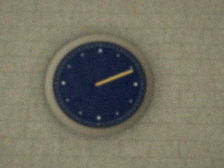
{"hour": 2, "minute": 11}
